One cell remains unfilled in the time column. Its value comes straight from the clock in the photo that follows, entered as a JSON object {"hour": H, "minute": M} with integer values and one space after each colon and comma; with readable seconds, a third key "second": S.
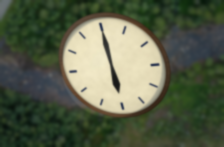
{"hour": 6, "minute": 0}
